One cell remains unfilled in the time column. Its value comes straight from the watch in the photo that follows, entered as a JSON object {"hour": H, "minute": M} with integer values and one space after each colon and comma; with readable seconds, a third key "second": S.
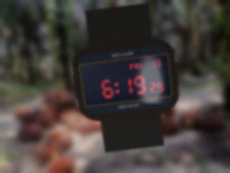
{"hour": 6, "minute": 19}
